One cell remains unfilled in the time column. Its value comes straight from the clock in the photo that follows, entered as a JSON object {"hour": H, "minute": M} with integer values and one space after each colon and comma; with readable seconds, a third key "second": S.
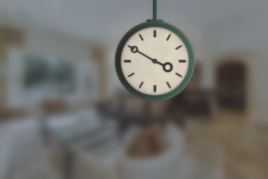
{"hour": 3, "minute": 50}
